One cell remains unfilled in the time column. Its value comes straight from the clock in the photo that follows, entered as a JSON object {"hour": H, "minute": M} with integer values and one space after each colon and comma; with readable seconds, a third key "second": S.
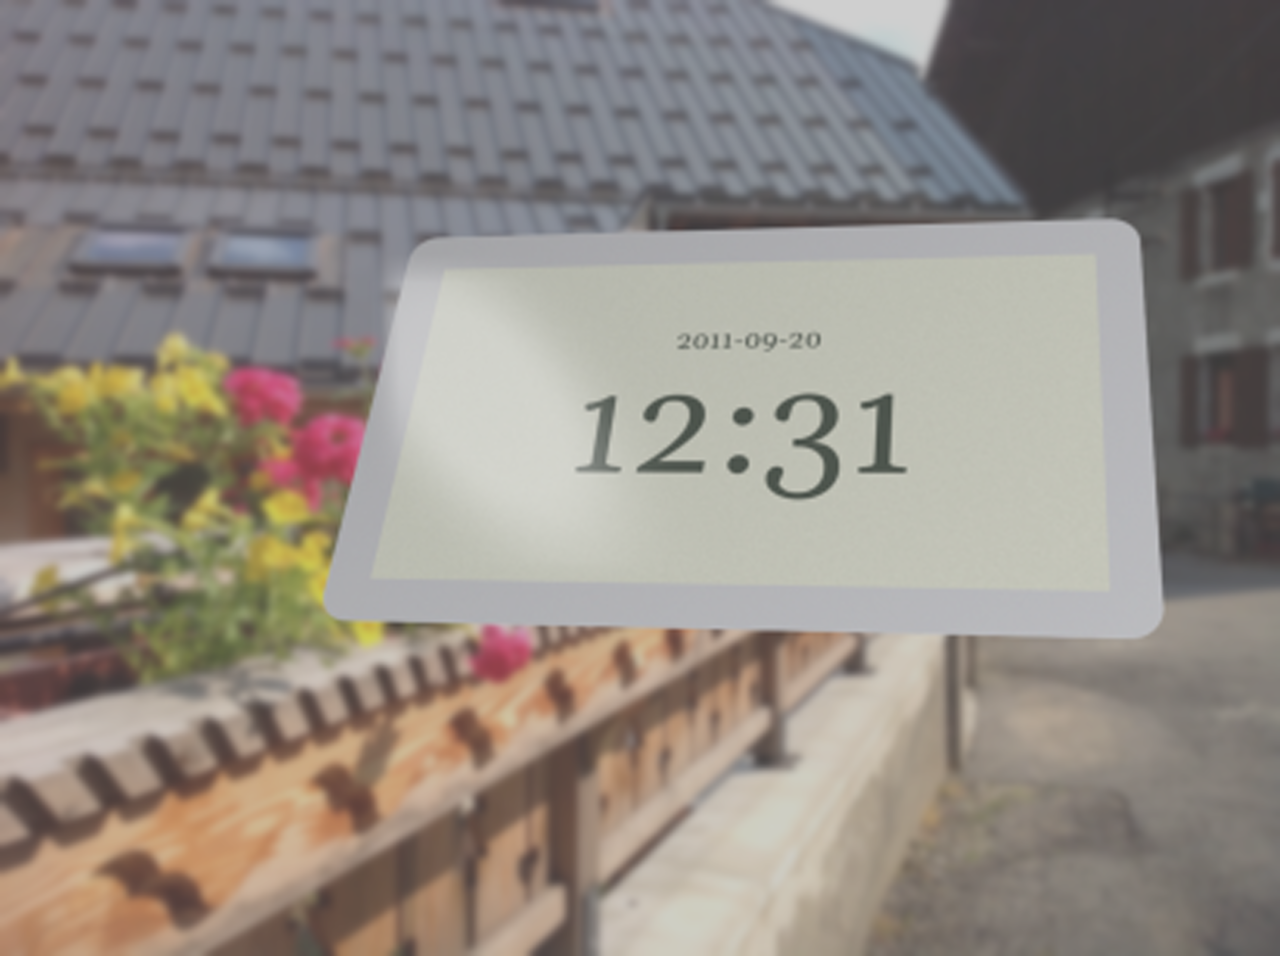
{"hour": 12, "minute": 31}
